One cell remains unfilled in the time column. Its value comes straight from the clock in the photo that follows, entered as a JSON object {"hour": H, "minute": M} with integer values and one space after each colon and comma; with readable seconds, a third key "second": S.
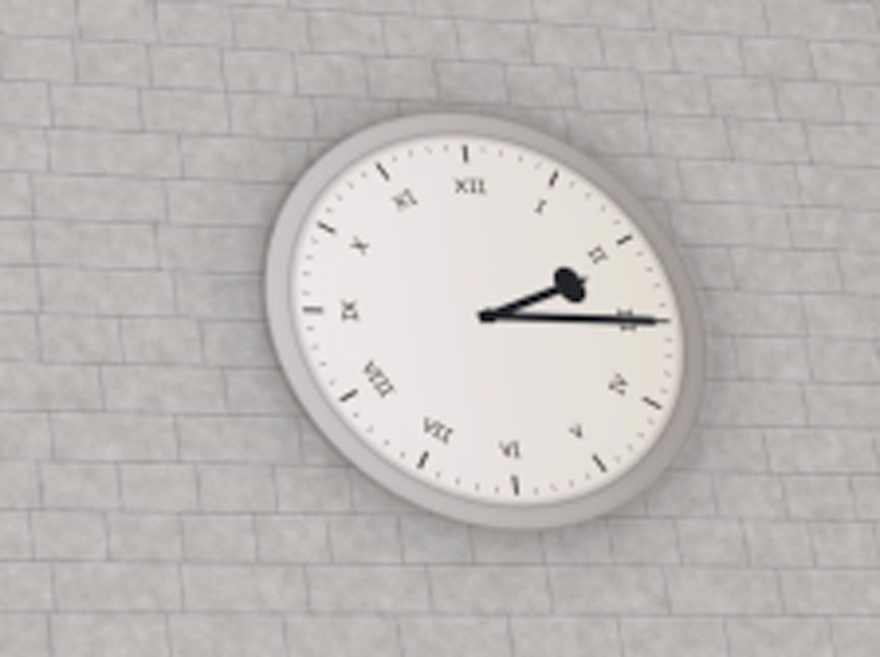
{"hour": 2, "minute": 15}
